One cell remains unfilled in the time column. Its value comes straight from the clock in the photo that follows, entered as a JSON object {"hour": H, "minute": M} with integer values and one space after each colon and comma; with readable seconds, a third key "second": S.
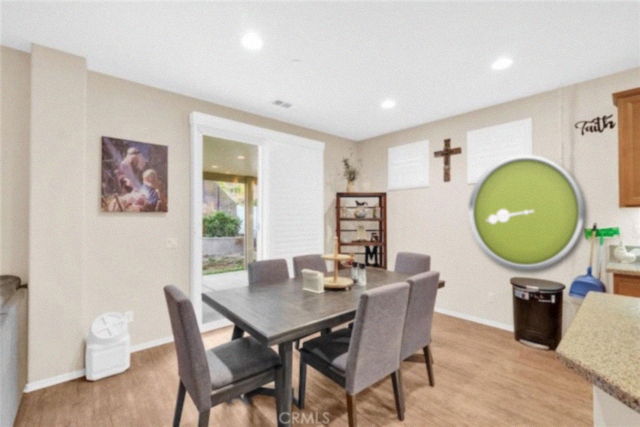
{"hour": 8, "minute": 43}
